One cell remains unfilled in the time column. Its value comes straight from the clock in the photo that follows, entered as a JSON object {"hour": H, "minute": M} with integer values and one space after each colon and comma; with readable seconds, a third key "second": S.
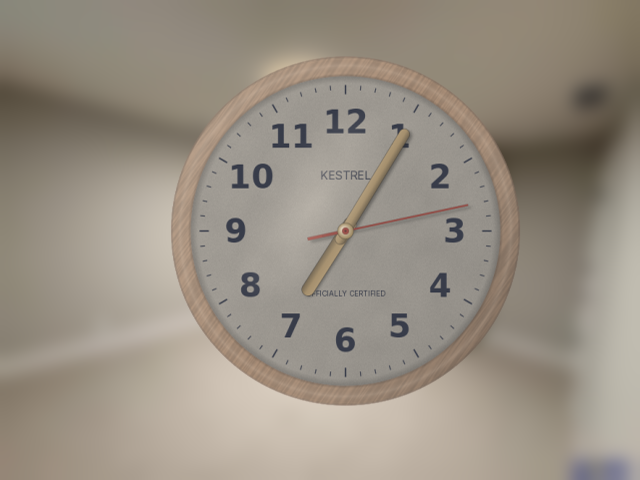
{"hour": 7, "minute": 5, "second": 13}
